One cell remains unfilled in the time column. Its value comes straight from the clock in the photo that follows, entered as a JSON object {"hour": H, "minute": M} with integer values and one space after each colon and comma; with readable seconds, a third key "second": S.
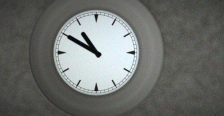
{"hour": 10, "minute": 50}
